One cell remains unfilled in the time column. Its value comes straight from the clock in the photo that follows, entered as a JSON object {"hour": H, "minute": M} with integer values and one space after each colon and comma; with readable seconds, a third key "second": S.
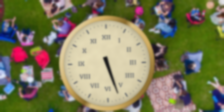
{"hour": 5, "minute": 27}
